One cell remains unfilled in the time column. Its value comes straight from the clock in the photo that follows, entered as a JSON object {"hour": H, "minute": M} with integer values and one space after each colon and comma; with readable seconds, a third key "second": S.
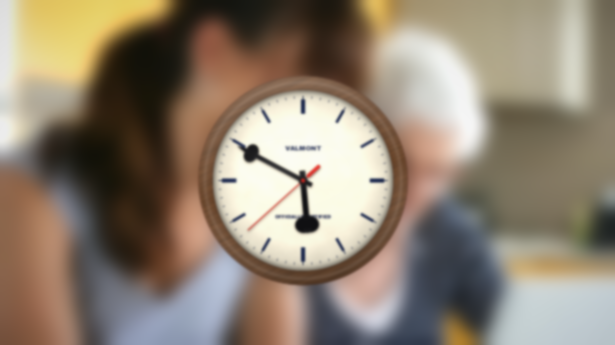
{"hour": 5, "minute": 49, "second": 38}
